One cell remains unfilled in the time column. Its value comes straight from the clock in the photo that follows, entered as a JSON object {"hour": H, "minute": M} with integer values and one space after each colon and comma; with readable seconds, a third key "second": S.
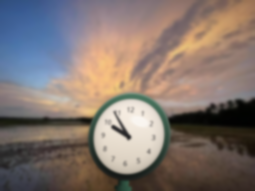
{"hour": 9, "minute": 54}
